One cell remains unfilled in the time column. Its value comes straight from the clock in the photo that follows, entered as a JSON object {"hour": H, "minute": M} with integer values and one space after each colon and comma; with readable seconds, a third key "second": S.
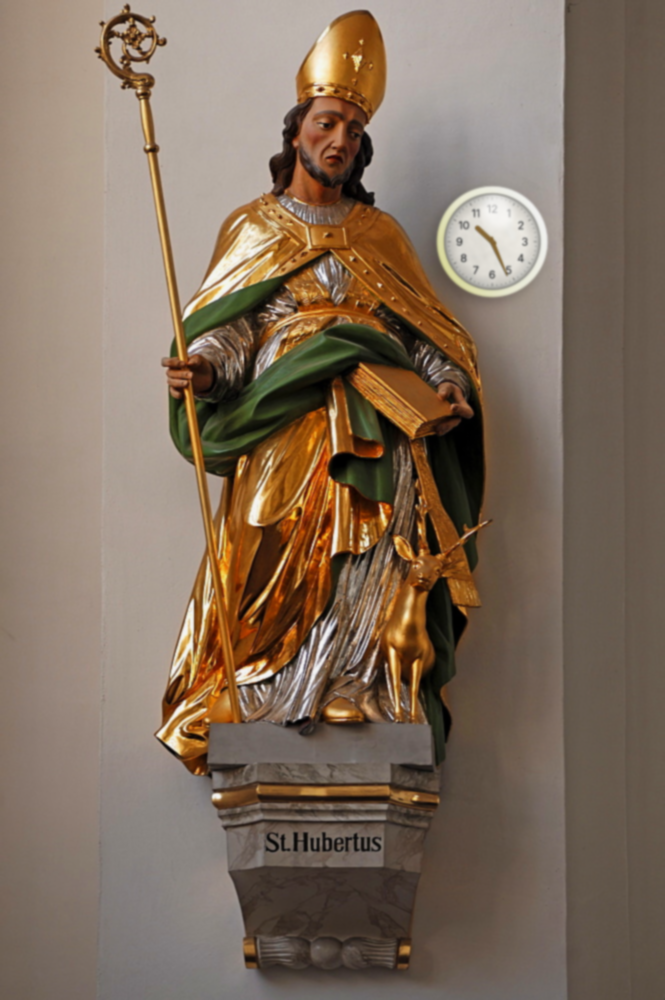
{"hour": 10, "minute": 26}
